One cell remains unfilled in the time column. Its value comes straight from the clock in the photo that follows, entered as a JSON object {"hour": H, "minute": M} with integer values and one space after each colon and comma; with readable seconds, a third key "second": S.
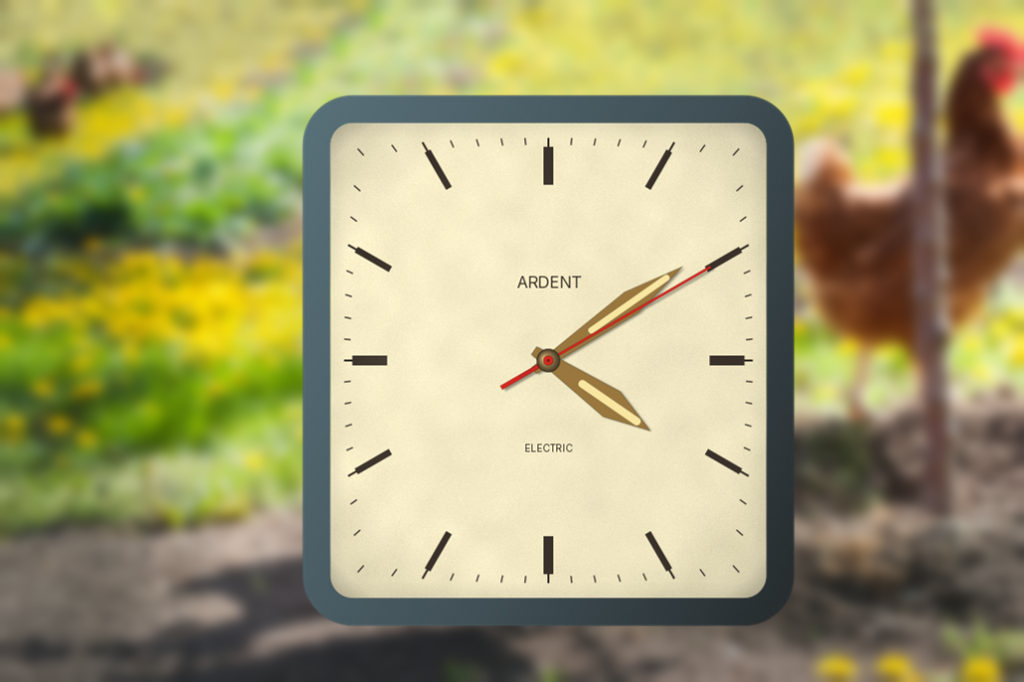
{"hour": 4, "minute": 9, "second": 10}
